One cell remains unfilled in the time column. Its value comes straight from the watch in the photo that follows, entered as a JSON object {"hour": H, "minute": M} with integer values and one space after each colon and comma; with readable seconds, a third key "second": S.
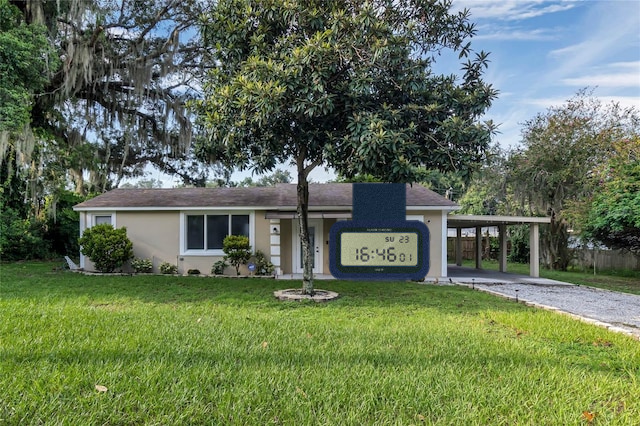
{"hour": 16, "minute": 46, "second": 1}
